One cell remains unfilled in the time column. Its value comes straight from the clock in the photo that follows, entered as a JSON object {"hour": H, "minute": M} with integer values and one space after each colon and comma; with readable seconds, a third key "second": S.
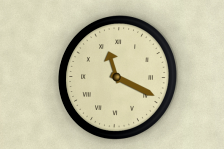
{"hour": 11, "minute": 19}
